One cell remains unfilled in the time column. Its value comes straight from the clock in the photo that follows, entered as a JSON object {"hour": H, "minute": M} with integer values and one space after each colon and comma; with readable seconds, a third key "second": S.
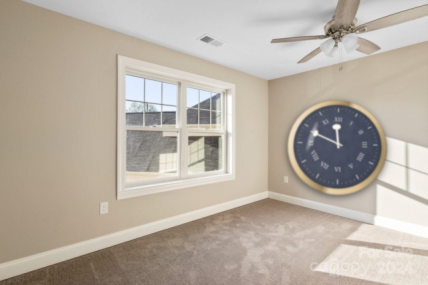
{"hour": 11, "minute": 49}
